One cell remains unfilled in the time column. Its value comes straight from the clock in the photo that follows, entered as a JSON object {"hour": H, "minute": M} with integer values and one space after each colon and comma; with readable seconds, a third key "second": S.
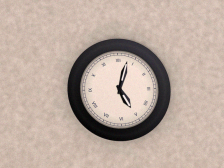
{"hour": 5, "minute": 3}
